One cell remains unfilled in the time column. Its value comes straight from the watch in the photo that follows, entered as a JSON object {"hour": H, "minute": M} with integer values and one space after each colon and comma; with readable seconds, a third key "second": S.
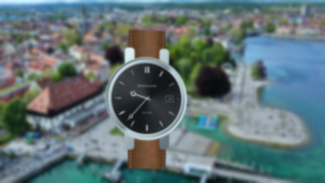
{"hour": 9, "minute": 37}
